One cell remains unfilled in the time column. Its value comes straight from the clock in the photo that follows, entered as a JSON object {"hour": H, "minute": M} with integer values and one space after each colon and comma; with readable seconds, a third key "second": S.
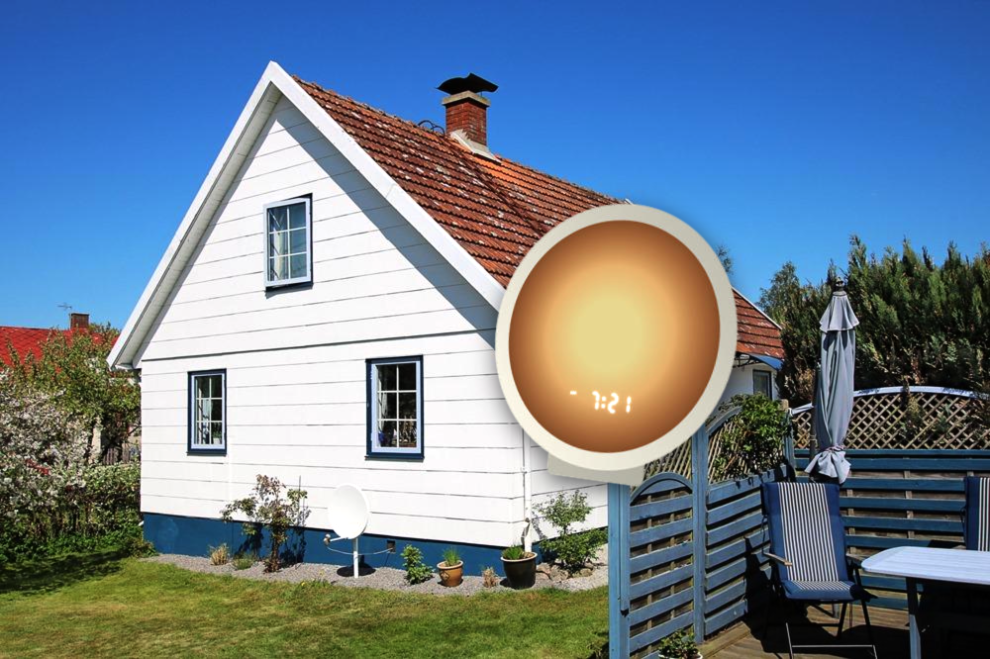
{"hour": 7, "minute": 21}
